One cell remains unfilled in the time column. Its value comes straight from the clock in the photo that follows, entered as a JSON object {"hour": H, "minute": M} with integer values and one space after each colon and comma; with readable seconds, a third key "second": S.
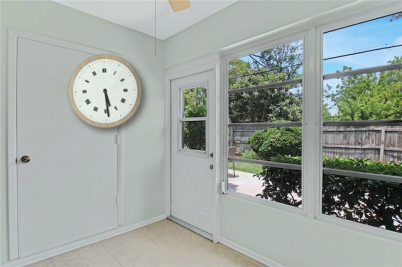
{"hour": 5, "minute": 29}
